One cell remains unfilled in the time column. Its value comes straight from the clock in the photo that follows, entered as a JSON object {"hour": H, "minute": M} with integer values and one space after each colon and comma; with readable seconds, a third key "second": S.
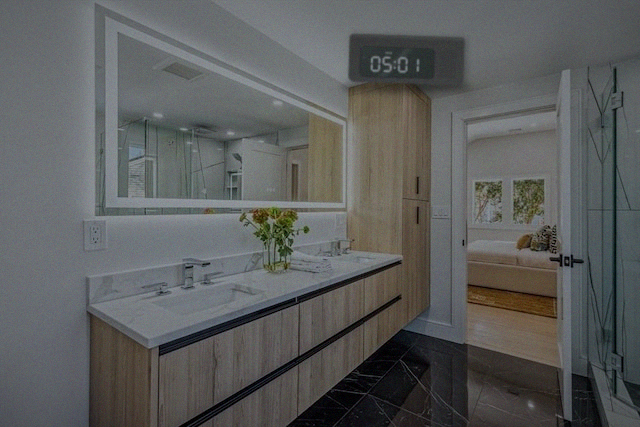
{"hour": 5, "minute": 1}
